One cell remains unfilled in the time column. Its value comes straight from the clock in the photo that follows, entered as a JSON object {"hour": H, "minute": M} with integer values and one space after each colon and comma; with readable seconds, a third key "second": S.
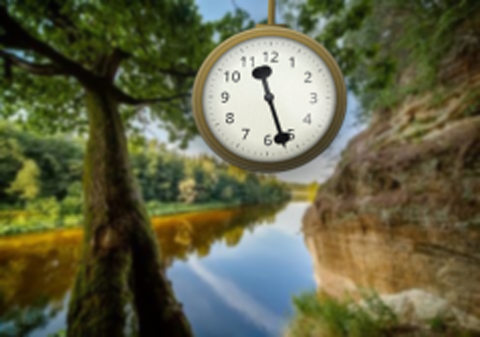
{"hour": 11, "minute": 27}
